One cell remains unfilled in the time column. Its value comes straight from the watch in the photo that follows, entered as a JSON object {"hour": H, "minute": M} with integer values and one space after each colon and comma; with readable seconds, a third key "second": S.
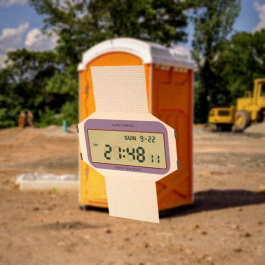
{"hour": 21, "minute": 48, "second": 11}
